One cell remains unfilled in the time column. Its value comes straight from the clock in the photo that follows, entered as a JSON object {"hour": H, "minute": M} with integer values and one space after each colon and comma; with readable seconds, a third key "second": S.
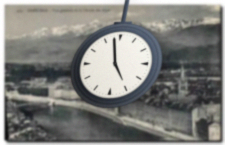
{"hour": 4, "minute": 58}
